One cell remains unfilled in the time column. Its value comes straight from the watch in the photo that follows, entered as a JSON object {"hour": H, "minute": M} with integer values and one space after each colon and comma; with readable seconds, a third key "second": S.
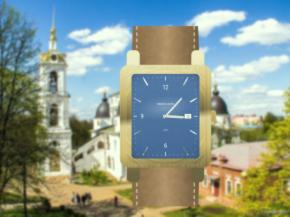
{"hour": 3, "minute": 7}
